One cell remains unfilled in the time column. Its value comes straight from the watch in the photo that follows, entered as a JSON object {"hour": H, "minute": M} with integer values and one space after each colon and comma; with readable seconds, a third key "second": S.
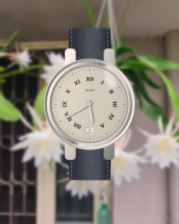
{"hour": 5, "minute": 40}
